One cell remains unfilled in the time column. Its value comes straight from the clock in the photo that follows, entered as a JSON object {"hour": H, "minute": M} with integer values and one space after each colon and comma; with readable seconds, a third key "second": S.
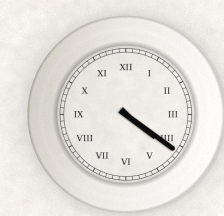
{"hour": 4, "minute": 21}
